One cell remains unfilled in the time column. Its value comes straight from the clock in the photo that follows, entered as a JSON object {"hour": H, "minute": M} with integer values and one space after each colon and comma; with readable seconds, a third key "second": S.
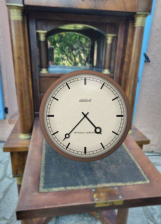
{"hour": 4, "minute": 37}
